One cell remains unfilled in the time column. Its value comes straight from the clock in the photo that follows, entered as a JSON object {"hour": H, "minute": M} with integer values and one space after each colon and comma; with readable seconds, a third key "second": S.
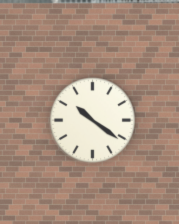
{"hour": 10, "minute": 21}
